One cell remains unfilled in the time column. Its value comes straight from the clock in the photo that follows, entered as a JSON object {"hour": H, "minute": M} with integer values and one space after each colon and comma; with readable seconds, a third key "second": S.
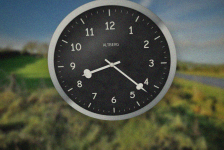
{"hour": 8, "minute": 22}
